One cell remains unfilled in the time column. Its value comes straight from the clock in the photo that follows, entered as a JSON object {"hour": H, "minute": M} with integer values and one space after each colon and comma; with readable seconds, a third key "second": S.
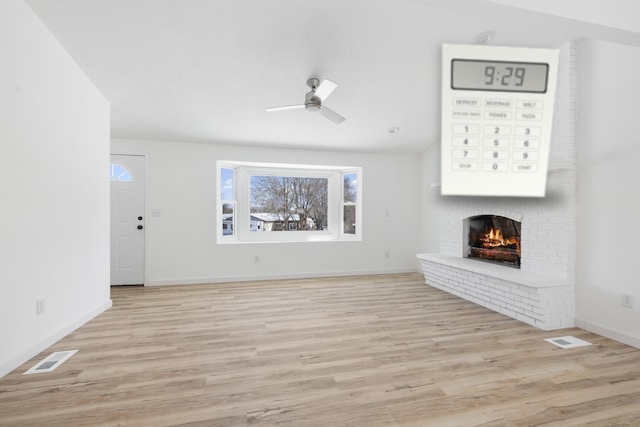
{"hour": 9, "minute": 29}
